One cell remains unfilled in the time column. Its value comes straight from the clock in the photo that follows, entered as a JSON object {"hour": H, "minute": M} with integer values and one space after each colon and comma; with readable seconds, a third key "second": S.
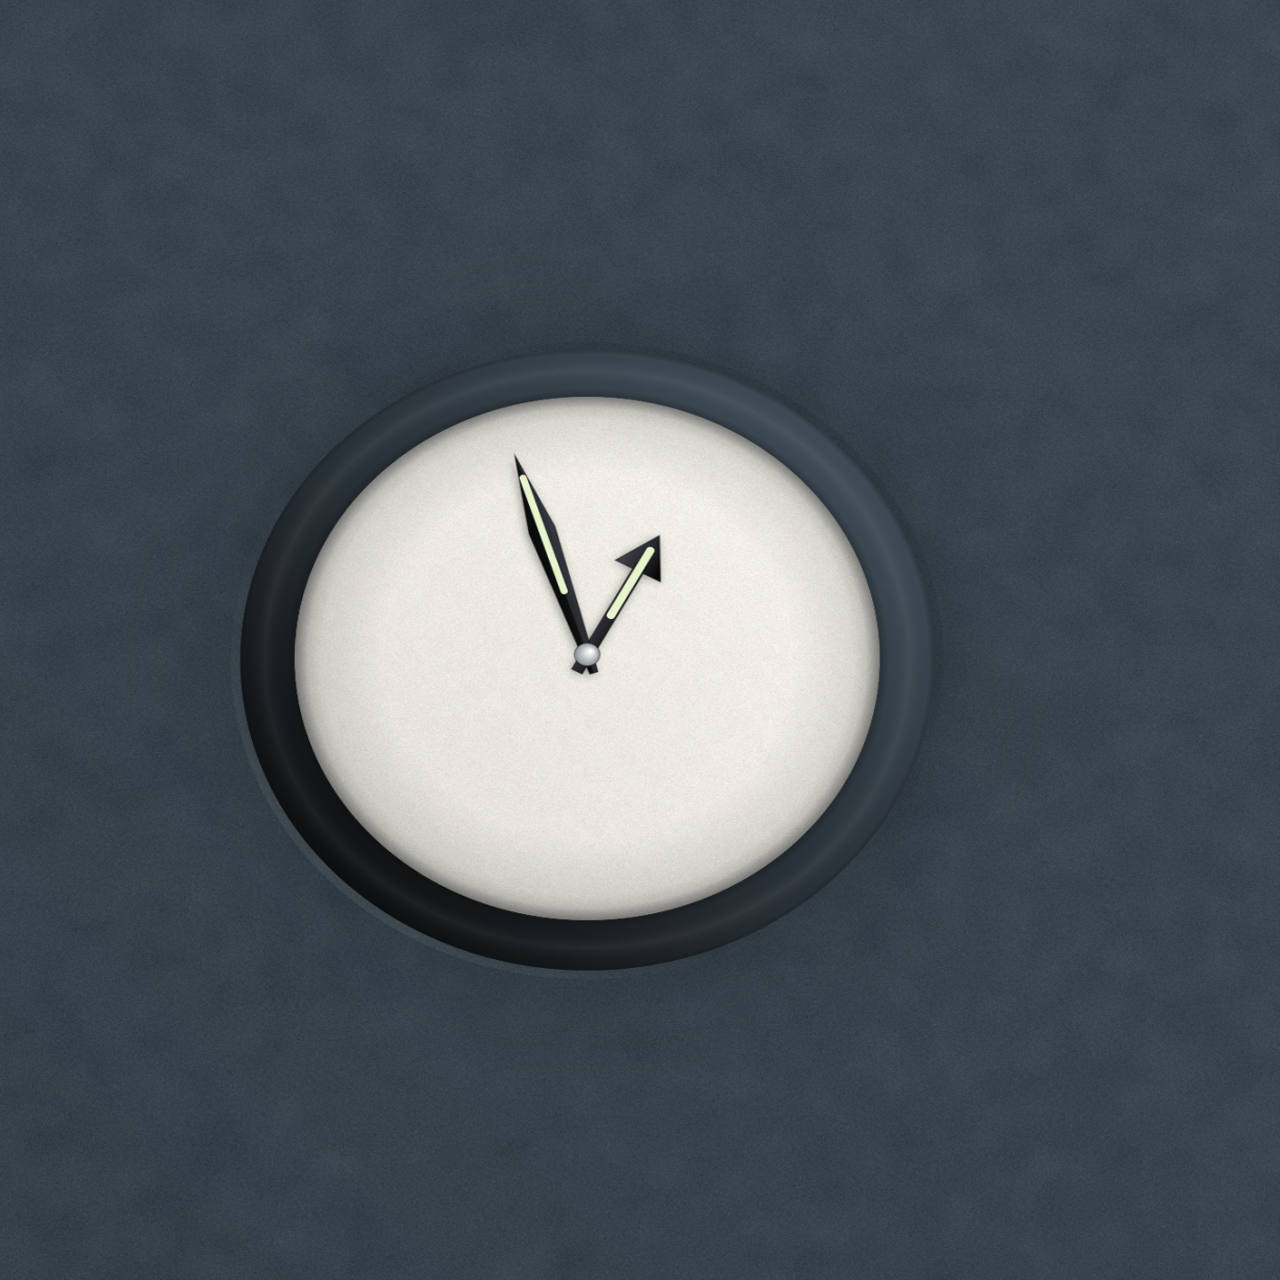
{"hour": 12, "minute": 57}
